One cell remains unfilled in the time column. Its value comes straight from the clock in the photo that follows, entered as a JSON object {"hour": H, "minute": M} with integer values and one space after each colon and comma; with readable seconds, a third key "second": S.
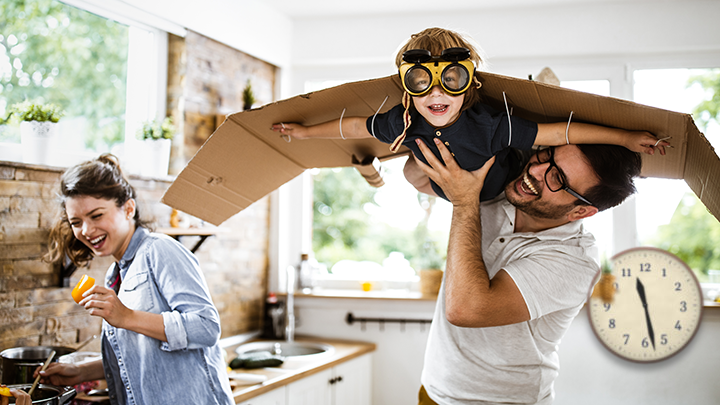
{"hour": 11, "minute": 28}
